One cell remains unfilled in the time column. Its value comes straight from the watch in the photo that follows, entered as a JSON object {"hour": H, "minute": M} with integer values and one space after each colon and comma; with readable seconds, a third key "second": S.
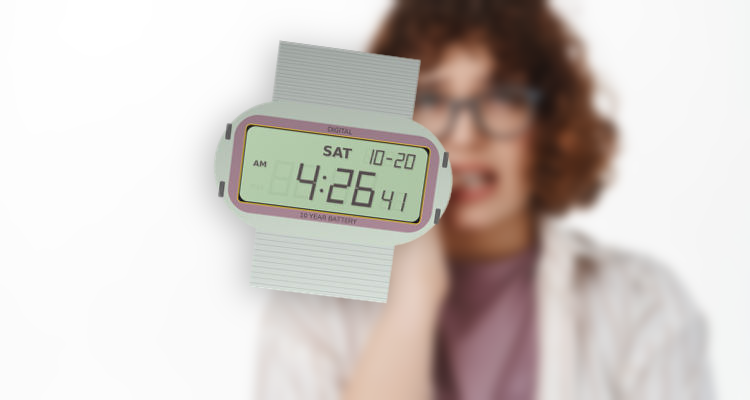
{"hour": 4, "minute": 26, "second": 41}
